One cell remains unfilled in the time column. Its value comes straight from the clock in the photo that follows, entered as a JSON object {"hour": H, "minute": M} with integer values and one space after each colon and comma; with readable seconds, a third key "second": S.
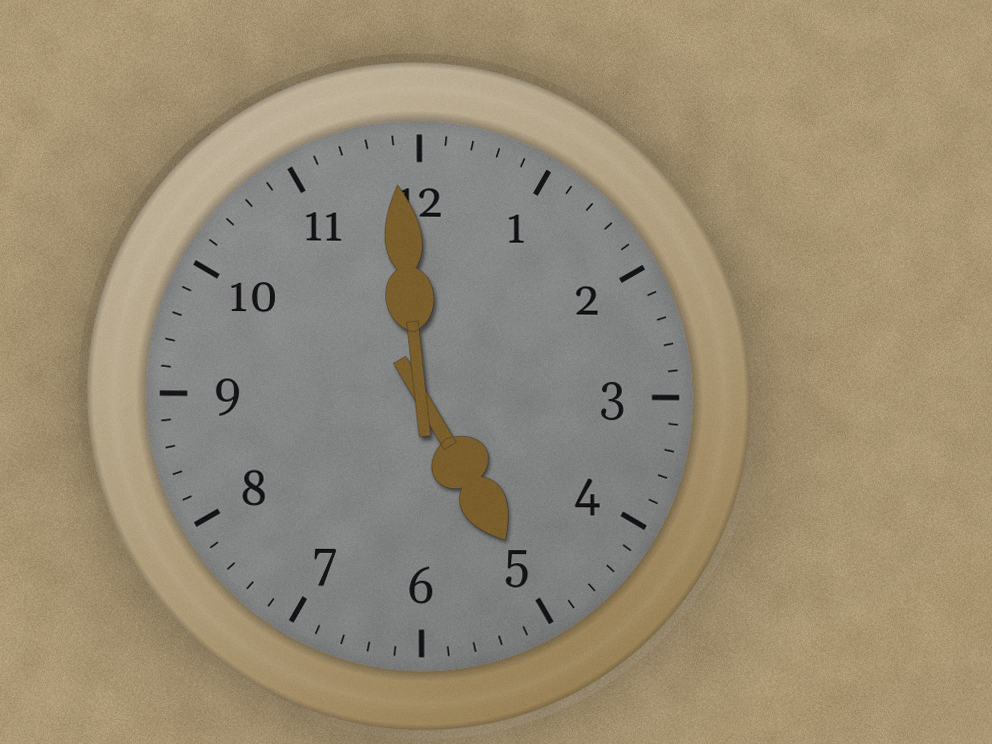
{"hour": 4, "minute": 59}
